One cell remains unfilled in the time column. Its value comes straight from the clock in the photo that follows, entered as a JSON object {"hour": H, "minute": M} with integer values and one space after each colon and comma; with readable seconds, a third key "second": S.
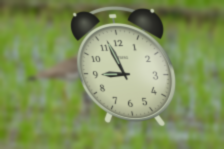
{"hour": 8, "minute": 57}
